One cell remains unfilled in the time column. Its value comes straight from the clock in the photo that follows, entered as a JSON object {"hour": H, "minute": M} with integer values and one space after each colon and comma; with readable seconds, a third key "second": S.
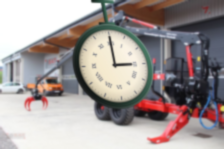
{"hour": 3, "minute": 0}
